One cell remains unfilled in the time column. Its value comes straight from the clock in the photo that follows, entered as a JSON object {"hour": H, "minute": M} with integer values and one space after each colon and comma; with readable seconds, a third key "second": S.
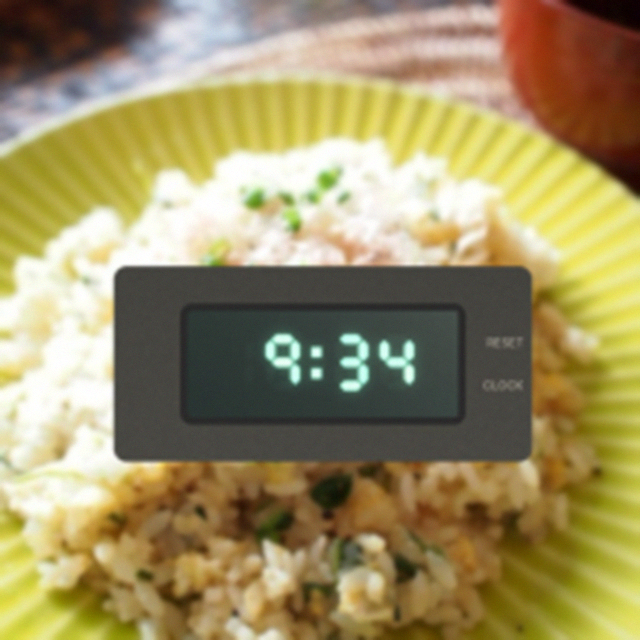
{"hour": 9, "minute": 34}
